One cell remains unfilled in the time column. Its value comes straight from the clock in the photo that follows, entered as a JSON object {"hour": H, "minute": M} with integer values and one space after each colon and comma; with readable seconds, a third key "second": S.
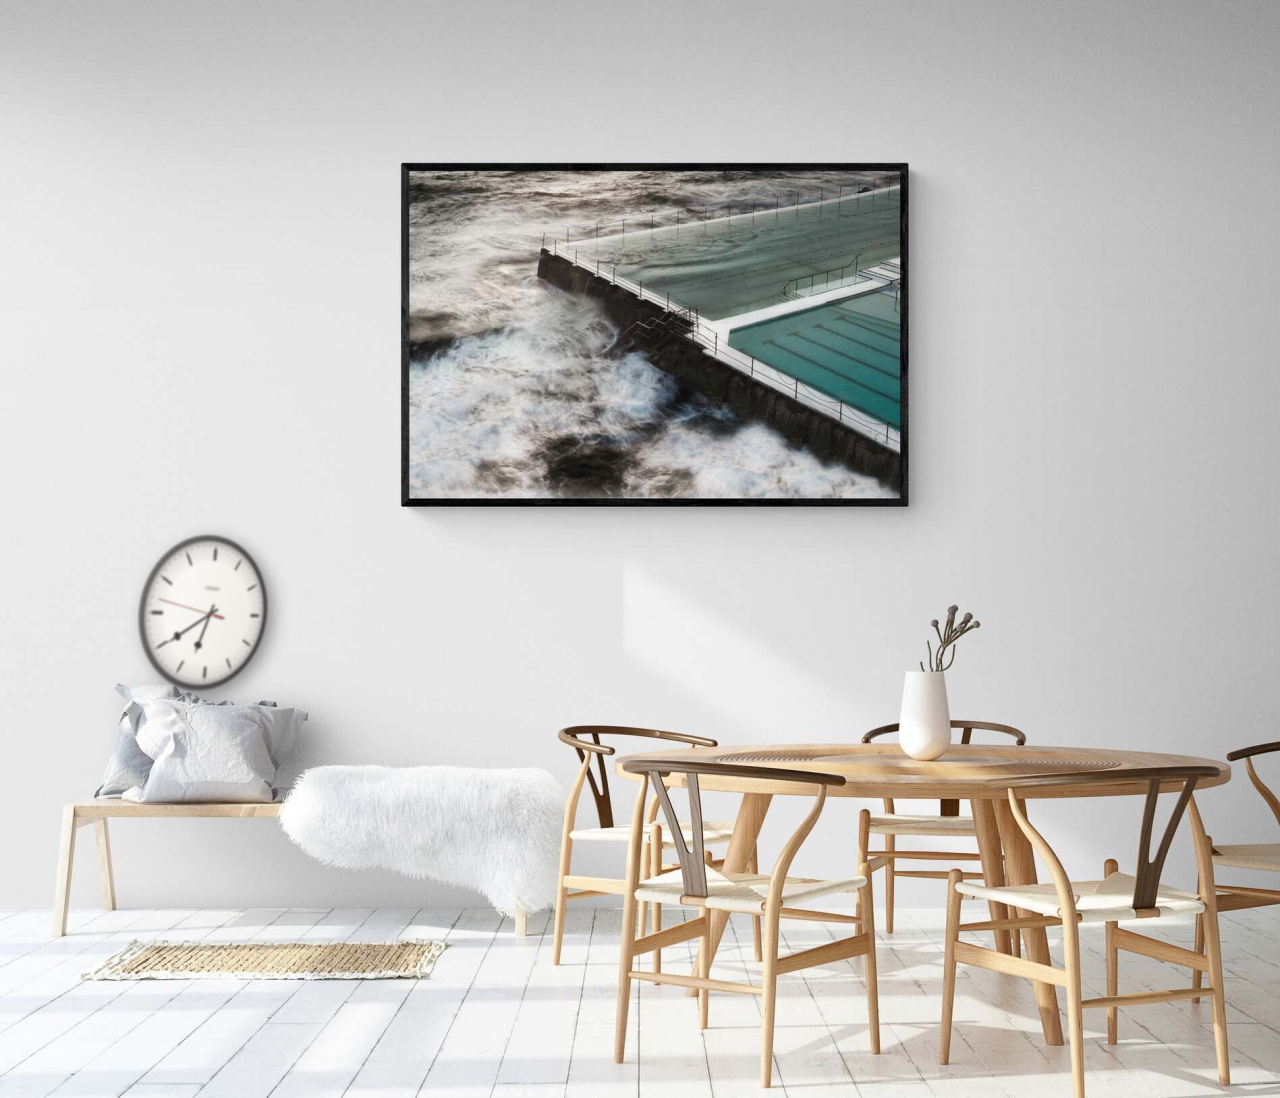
{"hour": 6, "minute": 39, "second": 47}
